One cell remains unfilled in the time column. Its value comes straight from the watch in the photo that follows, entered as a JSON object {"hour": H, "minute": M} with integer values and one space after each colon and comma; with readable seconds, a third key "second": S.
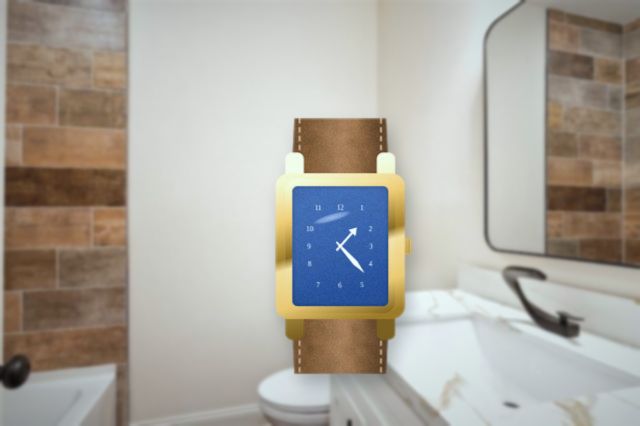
{"hour": 1, "minute": 23}
